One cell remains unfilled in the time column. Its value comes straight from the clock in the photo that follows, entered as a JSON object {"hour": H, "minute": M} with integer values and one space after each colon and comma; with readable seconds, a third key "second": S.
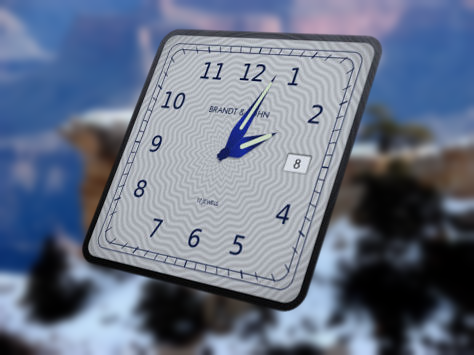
{"hour": 2, "minute": 3}
